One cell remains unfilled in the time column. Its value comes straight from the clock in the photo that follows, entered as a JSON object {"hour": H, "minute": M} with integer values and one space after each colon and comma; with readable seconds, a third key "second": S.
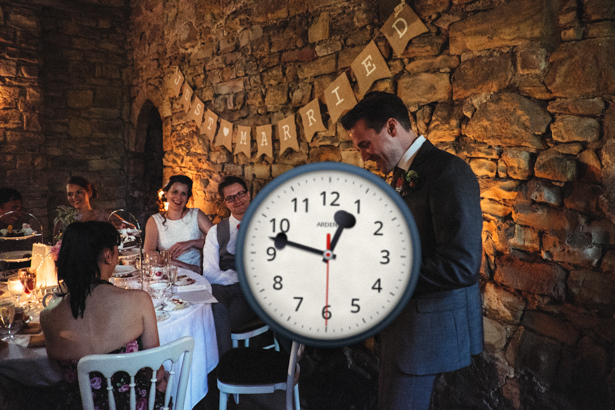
{"hour": 12, "minute": 47, "second": 30}
